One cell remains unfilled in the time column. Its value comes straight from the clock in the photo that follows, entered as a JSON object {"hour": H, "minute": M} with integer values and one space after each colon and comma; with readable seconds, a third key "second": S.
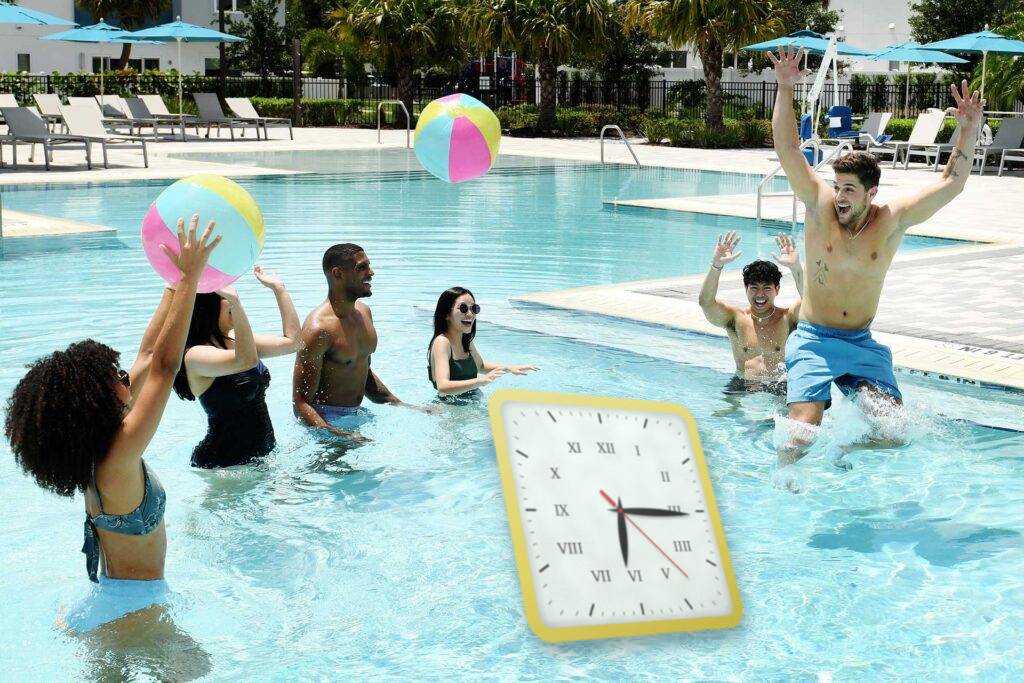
{"hour": 6, "minute": 15, "second": 23}
